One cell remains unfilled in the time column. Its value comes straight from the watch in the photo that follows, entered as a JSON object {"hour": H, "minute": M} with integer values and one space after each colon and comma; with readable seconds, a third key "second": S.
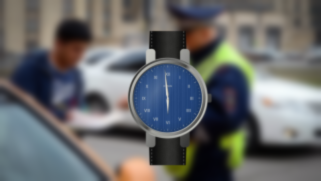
{"hour": 5, "minute": 59}
